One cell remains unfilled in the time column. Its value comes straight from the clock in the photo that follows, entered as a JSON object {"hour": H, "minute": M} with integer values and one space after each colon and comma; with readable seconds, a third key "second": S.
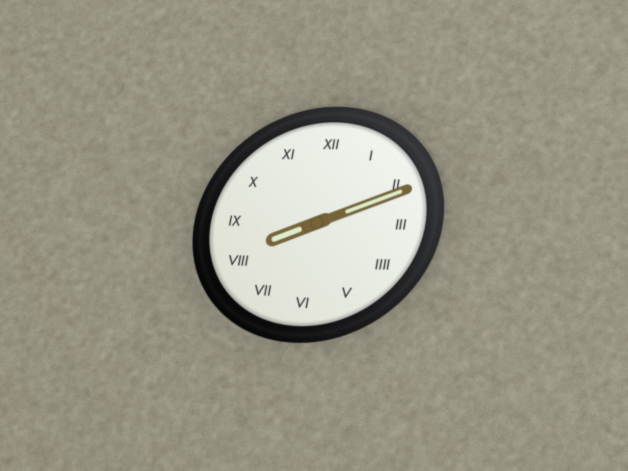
{"hour": 8, "minute": 11}
